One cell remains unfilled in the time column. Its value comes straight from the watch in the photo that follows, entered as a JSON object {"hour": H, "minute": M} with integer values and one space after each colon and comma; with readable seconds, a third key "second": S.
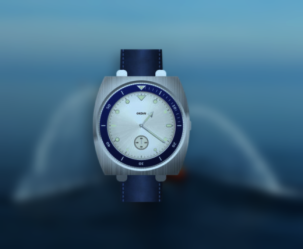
{"hour": 1, "minute": 21}
